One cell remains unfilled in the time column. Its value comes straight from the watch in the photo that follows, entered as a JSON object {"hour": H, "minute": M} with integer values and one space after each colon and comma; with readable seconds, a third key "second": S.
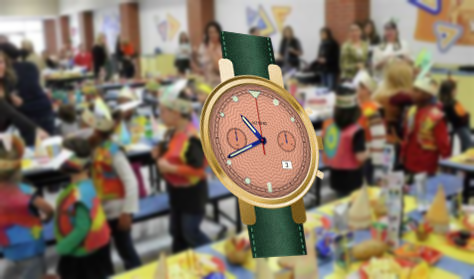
{"hour": 10, "minute": 41}
